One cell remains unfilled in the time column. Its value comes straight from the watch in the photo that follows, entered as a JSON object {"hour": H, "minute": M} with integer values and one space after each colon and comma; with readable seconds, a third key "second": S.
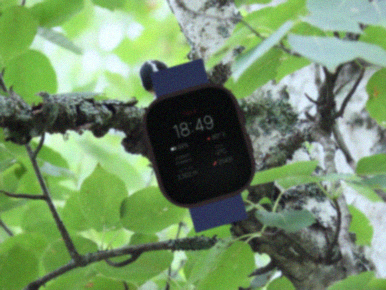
{"hour": 18, "minute": 49}
